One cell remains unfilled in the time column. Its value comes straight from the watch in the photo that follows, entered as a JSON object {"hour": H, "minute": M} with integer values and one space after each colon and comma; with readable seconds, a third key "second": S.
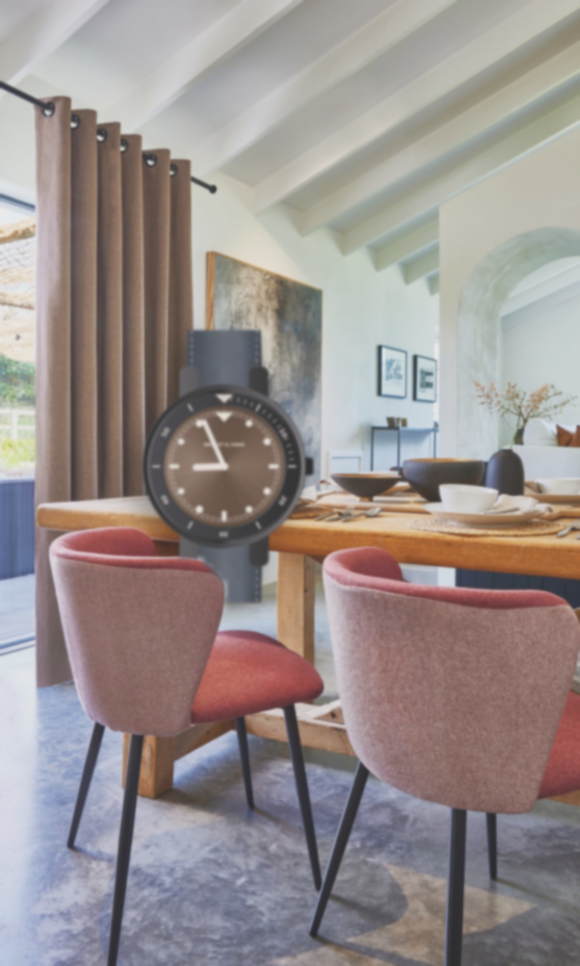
{"hour": 8, "minute": 56}
